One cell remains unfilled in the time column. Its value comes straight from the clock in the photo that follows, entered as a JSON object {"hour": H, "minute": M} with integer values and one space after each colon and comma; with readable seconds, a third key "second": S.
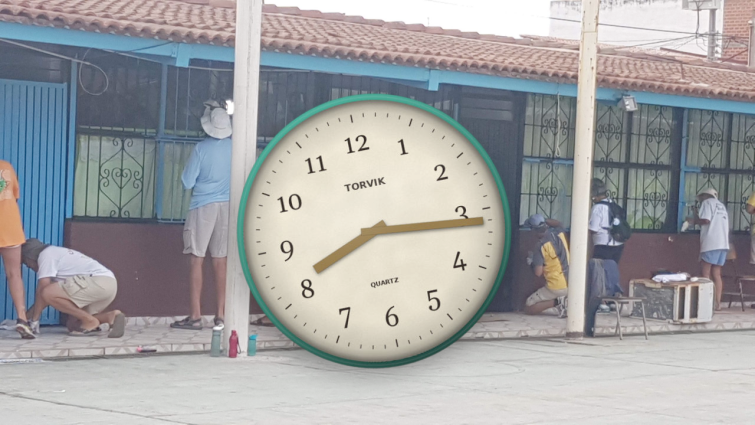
{"hour": 8, "minute": 16}
